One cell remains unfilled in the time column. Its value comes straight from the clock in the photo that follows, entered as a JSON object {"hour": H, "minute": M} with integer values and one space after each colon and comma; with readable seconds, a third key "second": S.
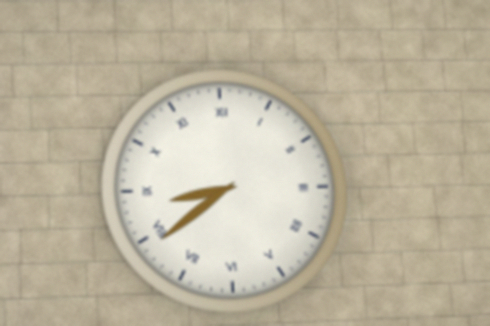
{"hour": 8, "minute": 39}
